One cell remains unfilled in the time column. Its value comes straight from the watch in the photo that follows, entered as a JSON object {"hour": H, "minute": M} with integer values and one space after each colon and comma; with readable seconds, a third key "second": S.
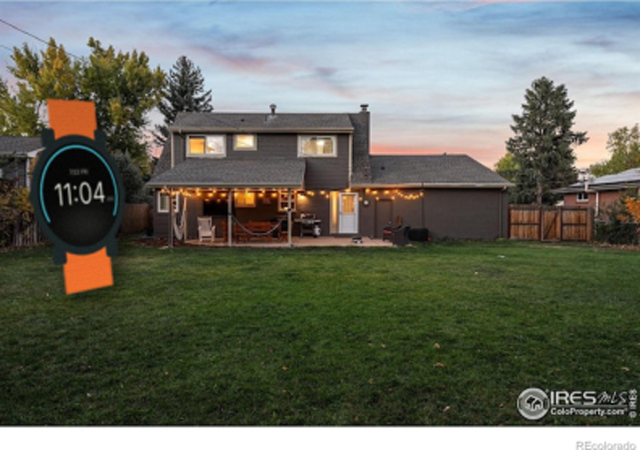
{"hour": 11, "minute": 4}
